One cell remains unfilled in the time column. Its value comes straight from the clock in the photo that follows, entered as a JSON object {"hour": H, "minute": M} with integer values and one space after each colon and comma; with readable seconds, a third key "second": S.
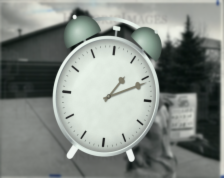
{"hour": 1, "minute": 11}
